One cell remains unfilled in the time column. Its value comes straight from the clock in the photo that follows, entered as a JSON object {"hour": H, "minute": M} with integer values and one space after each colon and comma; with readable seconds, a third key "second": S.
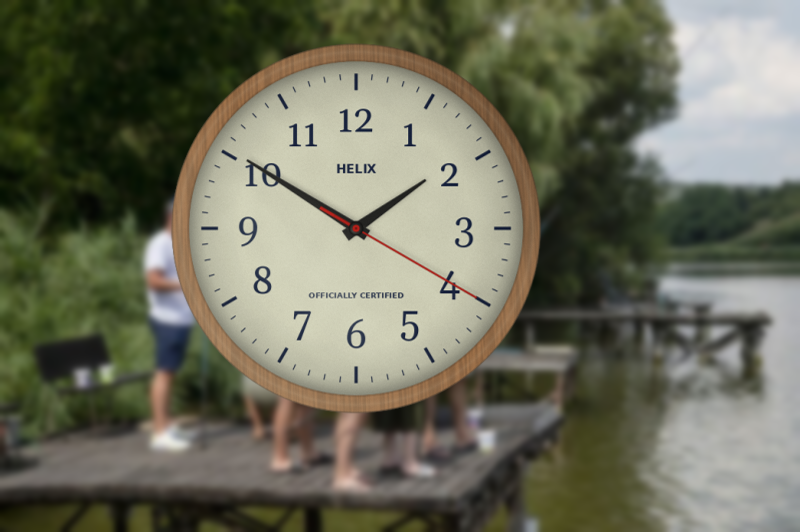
{"hour": 1, "minute": 50, "second": 20}
